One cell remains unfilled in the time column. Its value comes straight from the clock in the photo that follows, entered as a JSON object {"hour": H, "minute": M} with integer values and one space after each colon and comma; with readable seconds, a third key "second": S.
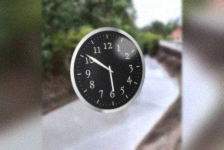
{"hour": 5, "minute": 51}
